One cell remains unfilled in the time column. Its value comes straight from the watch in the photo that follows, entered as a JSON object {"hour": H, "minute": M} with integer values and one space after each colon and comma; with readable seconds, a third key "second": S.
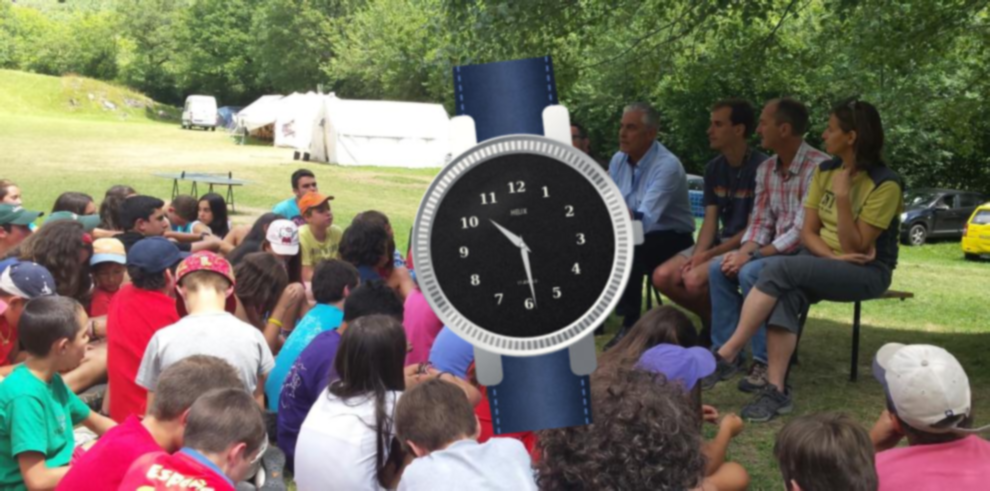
{"hour": 10, "minute": 29}
